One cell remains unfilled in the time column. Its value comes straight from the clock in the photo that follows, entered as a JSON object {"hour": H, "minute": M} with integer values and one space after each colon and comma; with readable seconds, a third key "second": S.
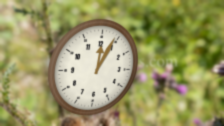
{"hour": 12, "minute": 4}
